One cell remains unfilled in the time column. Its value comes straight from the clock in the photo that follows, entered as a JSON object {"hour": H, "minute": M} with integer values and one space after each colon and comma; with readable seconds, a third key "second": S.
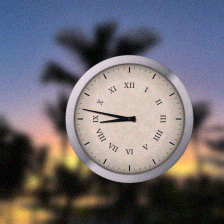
{"hour": 8, "minute": 47}
